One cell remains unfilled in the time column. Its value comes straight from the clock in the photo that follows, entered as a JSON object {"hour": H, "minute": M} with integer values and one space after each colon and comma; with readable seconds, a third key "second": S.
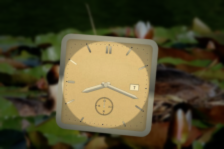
{"hour": 8, "minute": 18}
